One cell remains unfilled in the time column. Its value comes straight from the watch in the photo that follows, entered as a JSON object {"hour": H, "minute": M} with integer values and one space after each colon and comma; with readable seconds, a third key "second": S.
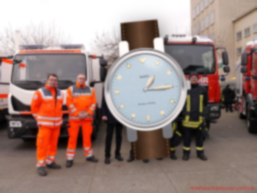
{"hour": 1, "minute": 15}
